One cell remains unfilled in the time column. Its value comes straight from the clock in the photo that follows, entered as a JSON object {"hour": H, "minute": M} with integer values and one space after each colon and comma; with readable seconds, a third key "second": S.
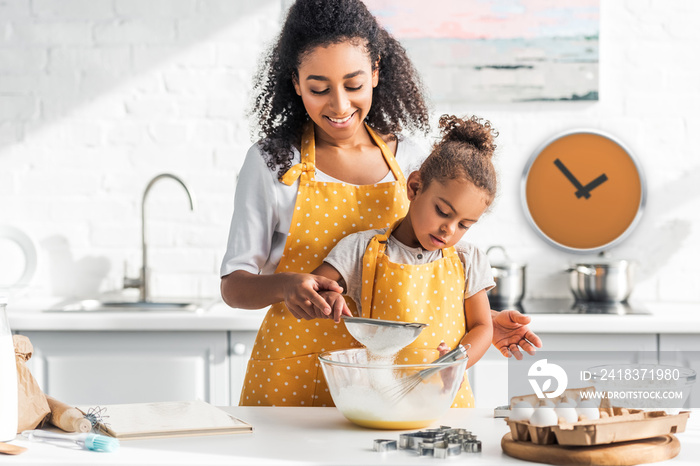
{"hour": 1, "minute": 53}
